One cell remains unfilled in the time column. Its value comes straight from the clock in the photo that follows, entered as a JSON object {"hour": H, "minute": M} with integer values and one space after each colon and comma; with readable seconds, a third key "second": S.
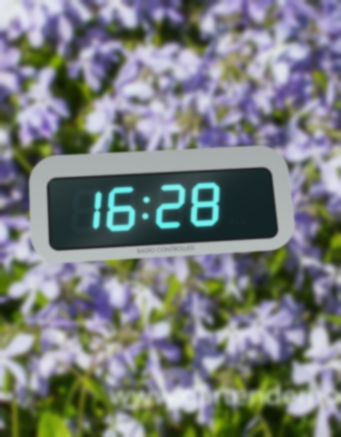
{"hour": 16, "minute": 28}
